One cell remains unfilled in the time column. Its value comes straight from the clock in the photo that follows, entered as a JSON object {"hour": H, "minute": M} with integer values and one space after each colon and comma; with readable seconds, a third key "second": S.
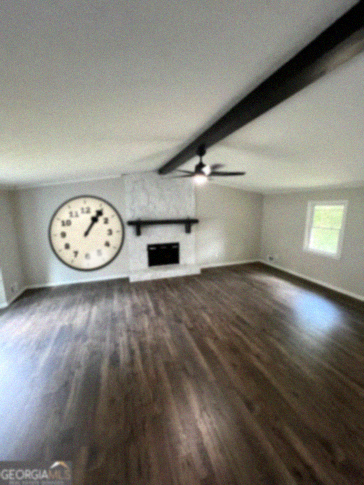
{"hour": 1, "minute": 6}
